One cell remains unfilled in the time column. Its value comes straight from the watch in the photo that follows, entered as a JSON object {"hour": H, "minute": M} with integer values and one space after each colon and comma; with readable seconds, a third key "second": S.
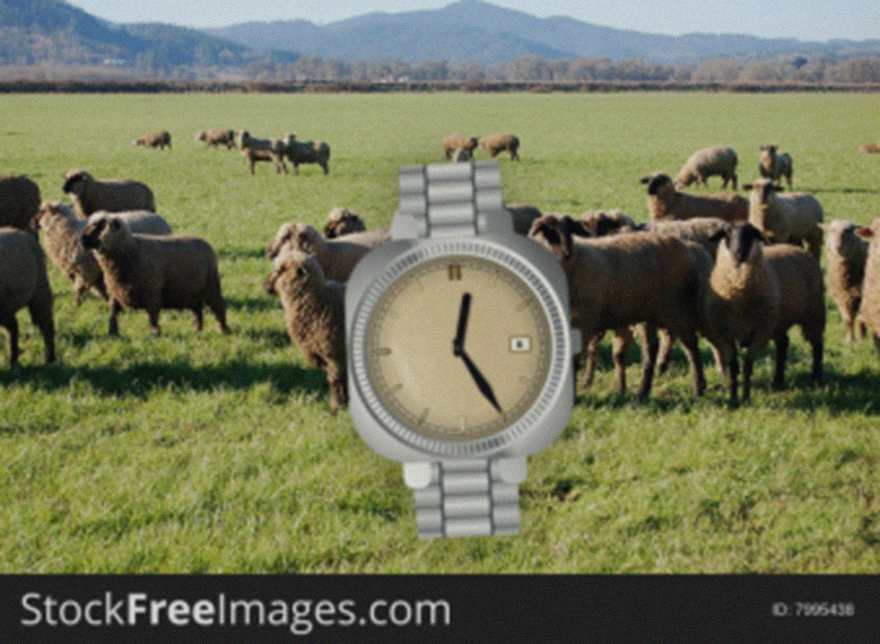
{"hour": 12, "minute": 25}
